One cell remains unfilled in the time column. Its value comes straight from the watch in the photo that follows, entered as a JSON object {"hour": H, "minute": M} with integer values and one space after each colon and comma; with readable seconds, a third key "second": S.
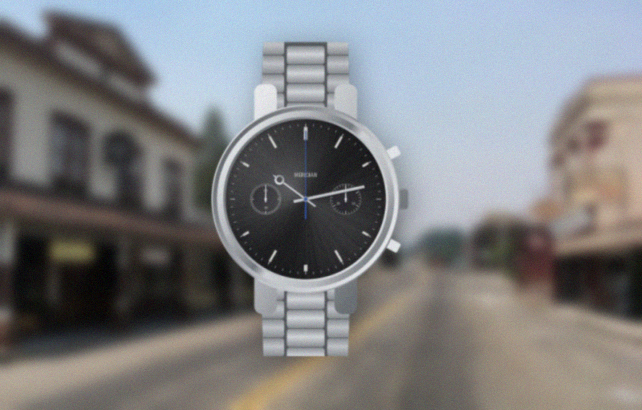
{"hour": 10, "minute": 13}
